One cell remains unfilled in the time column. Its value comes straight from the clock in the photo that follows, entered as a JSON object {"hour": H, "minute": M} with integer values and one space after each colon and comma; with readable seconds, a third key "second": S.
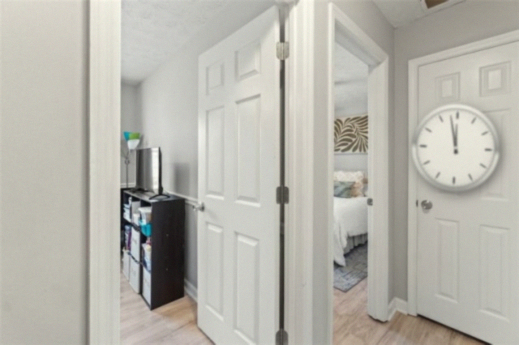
{"hour": 11, "minute": 58}
